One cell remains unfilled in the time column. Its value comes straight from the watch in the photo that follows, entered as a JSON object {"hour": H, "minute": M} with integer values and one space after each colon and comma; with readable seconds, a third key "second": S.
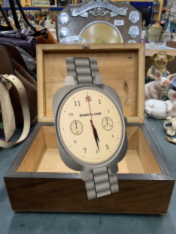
{"hour": 5, "minute": 29}
